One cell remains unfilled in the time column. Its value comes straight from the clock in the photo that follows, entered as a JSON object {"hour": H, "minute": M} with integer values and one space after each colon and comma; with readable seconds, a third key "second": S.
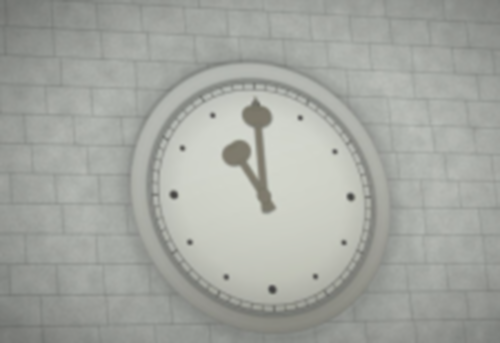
{"hour": 11, "minute": 0}
